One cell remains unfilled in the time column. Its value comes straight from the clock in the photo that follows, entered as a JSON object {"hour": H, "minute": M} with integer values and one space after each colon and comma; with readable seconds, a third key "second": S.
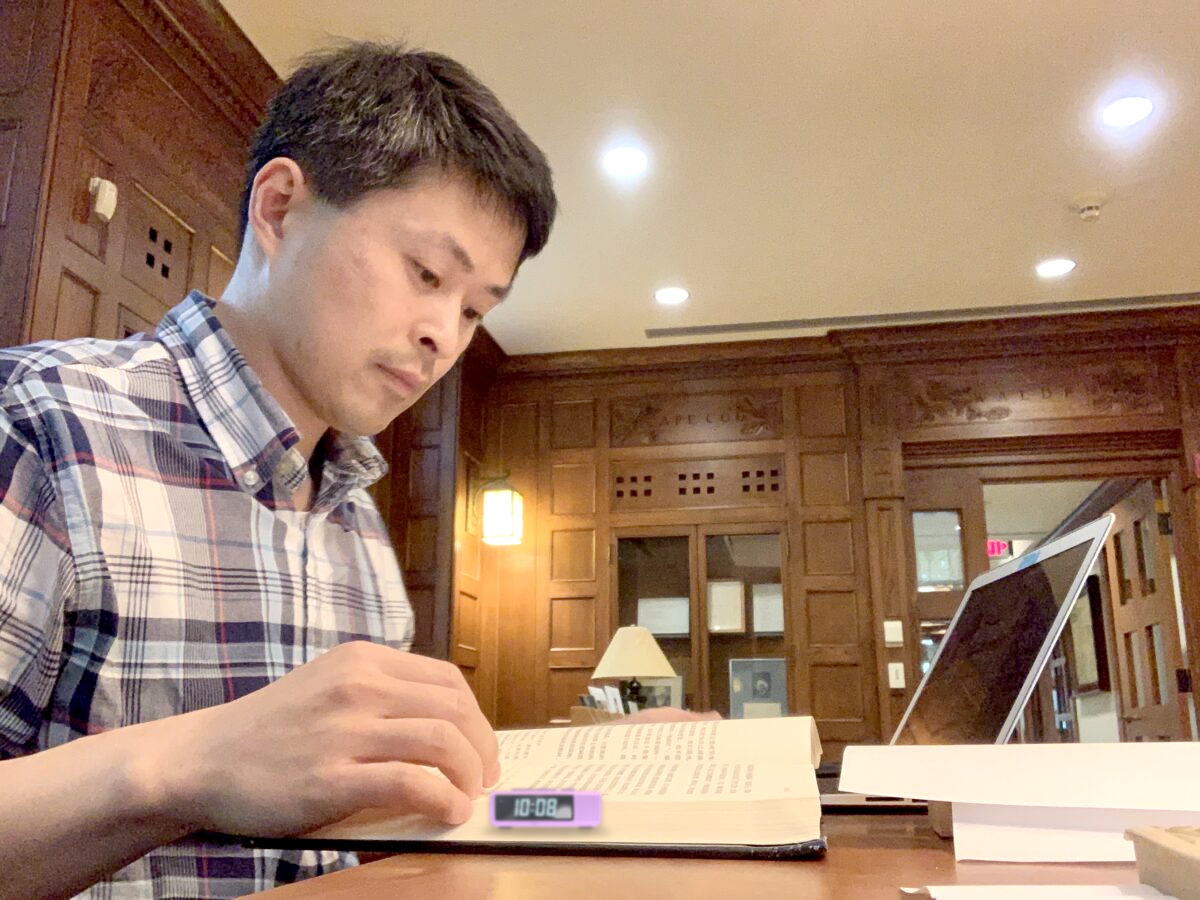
{"hour": 10, "minute": 8}
